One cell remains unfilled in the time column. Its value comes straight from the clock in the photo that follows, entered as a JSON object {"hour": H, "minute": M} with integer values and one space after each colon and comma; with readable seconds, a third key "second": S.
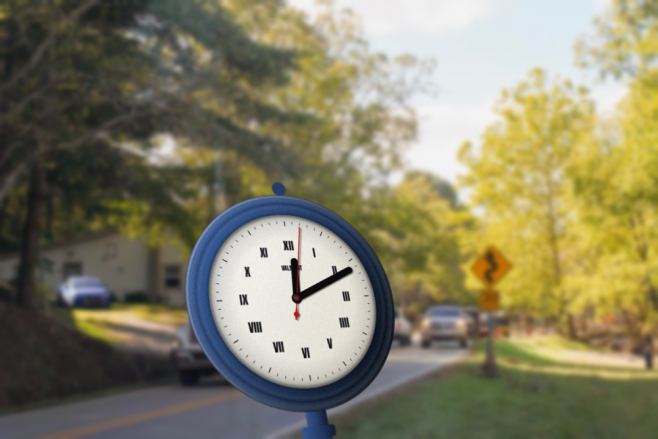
{"hour": 12, "minute": 11, "second": 2}
